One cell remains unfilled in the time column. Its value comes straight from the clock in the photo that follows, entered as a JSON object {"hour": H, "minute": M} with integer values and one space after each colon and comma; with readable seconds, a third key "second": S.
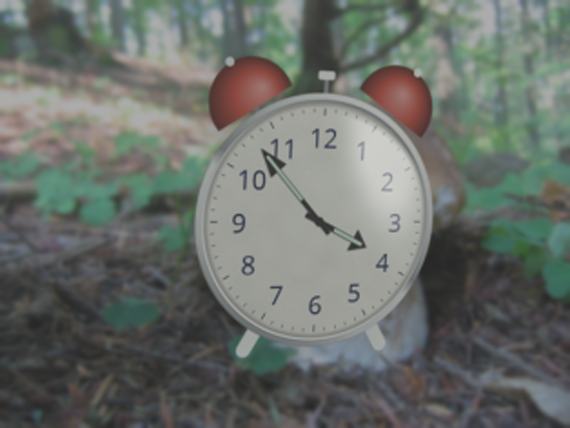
{"hour": 3, "minute": 53}
